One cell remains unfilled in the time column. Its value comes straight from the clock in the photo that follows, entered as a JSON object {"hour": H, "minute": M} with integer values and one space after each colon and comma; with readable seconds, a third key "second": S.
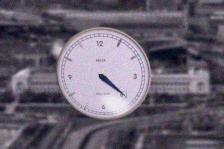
{"hour": 4, "minute": 22}
